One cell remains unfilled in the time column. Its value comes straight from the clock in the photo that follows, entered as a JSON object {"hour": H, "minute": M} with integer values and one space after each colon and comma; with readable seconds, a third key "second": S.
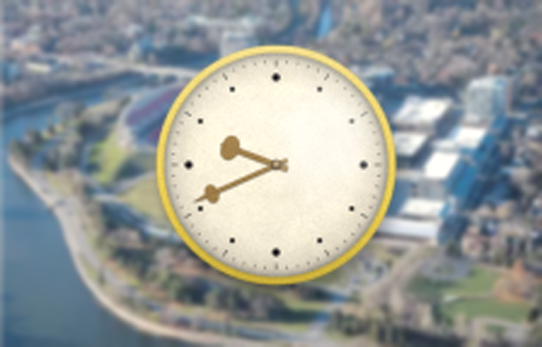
{"hour": 9, "minute": 41}
